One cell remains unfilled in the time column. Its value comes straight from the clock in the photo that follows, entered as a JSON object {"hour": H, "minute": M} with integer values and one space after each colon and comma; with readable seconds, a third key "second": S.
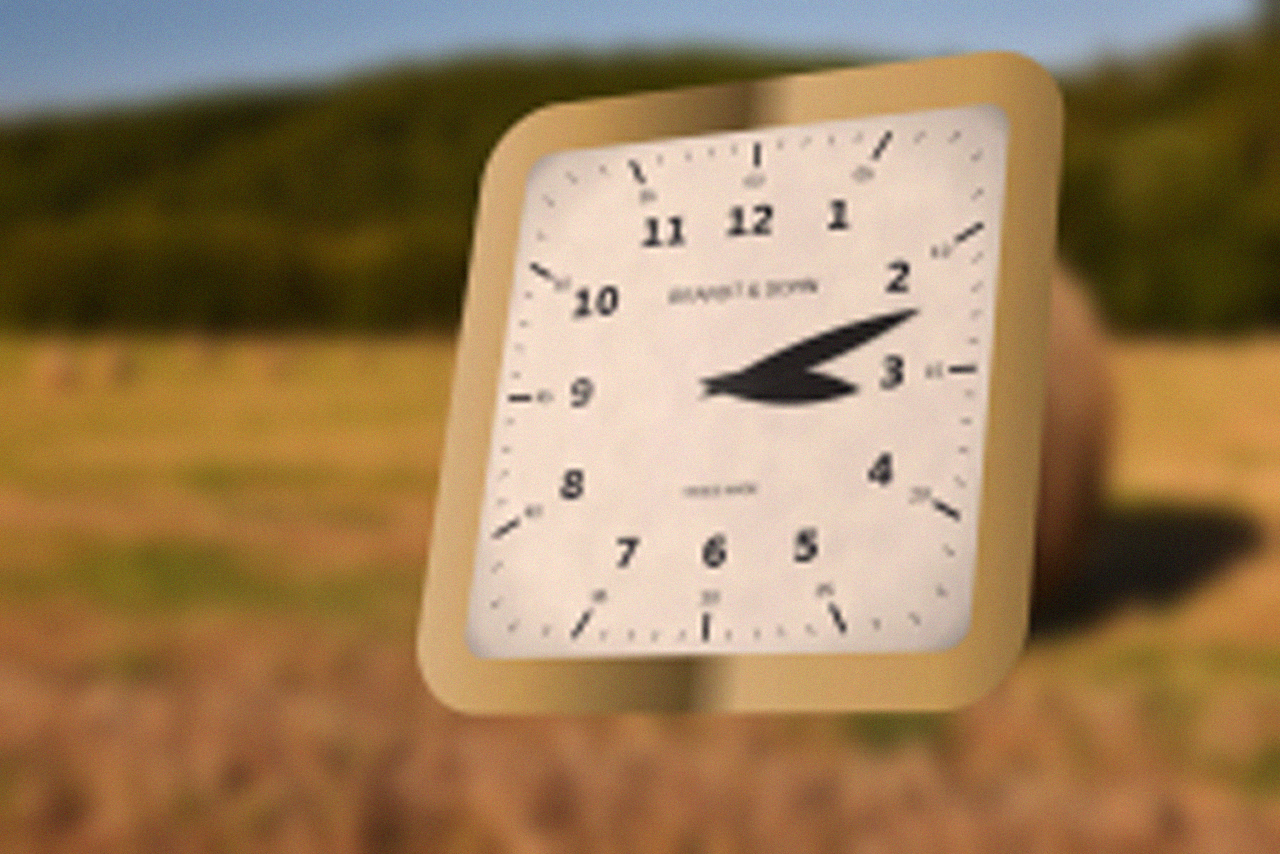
{"hour": 3, "minute": 12}
